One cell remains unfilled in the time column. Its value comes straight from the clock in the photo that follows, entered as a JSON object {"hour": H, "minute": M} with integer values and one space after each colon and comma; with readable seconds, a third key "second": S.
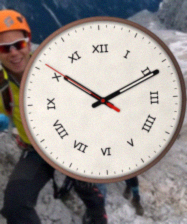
{"hour": 10, "minute": 10, "second": 51}
